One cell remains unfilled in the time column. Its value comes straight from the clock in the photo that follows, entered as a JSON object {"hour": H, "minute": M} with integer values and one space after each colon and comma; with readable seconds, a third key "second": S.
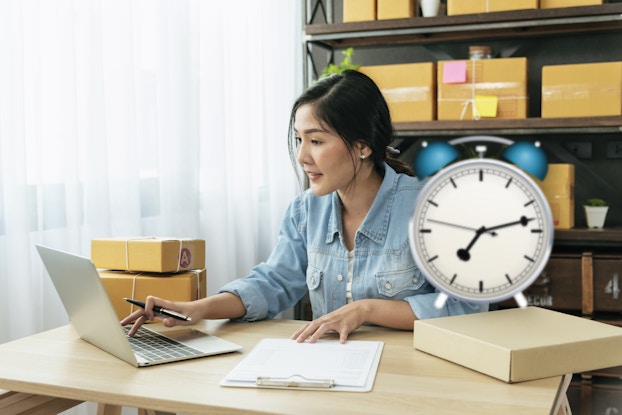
{"hour": 7, "minute": 12, "second": 47}
